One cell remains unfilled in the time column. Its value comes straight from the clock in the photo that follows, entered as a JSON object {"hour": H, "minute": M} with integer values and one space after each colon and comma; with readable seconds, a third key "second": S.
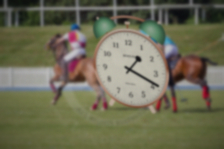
{"hour": 1, "minute": 19}
